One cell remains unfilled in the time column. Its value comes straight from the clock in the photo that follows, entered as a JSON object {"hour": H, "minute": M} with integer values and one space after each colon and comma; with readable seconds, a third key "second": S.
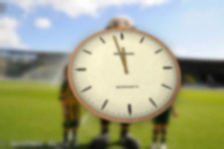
{"hour": 11, "minute": 58}
